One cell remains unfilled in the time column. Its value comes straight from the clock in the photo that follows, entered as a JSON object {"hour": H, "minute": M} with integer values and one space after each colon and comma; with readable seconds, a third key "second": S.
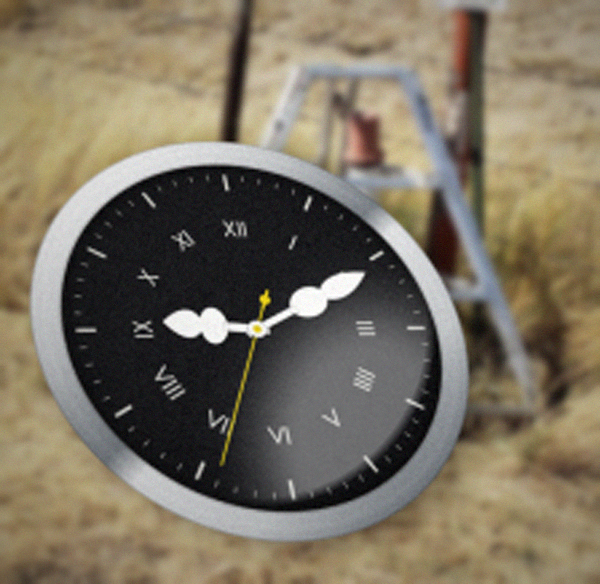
{"hour": 9, "minute": 10, "second": 34}
